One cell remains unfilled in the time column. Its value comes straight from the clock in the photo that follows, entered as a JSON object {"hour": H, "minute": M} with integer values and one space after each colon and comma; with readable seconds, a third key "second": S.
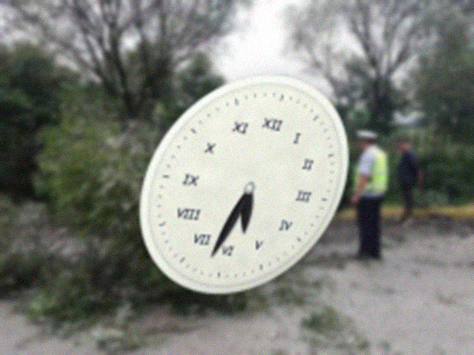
{"hour": 5, "minute": 32}
